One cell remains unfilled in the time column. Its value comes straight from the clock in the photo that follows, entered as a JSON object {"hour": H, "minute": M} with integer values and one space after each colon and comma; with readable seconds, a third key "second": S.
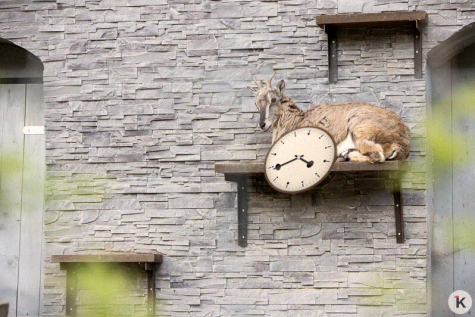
{"hour": 3, "minute": 39}
